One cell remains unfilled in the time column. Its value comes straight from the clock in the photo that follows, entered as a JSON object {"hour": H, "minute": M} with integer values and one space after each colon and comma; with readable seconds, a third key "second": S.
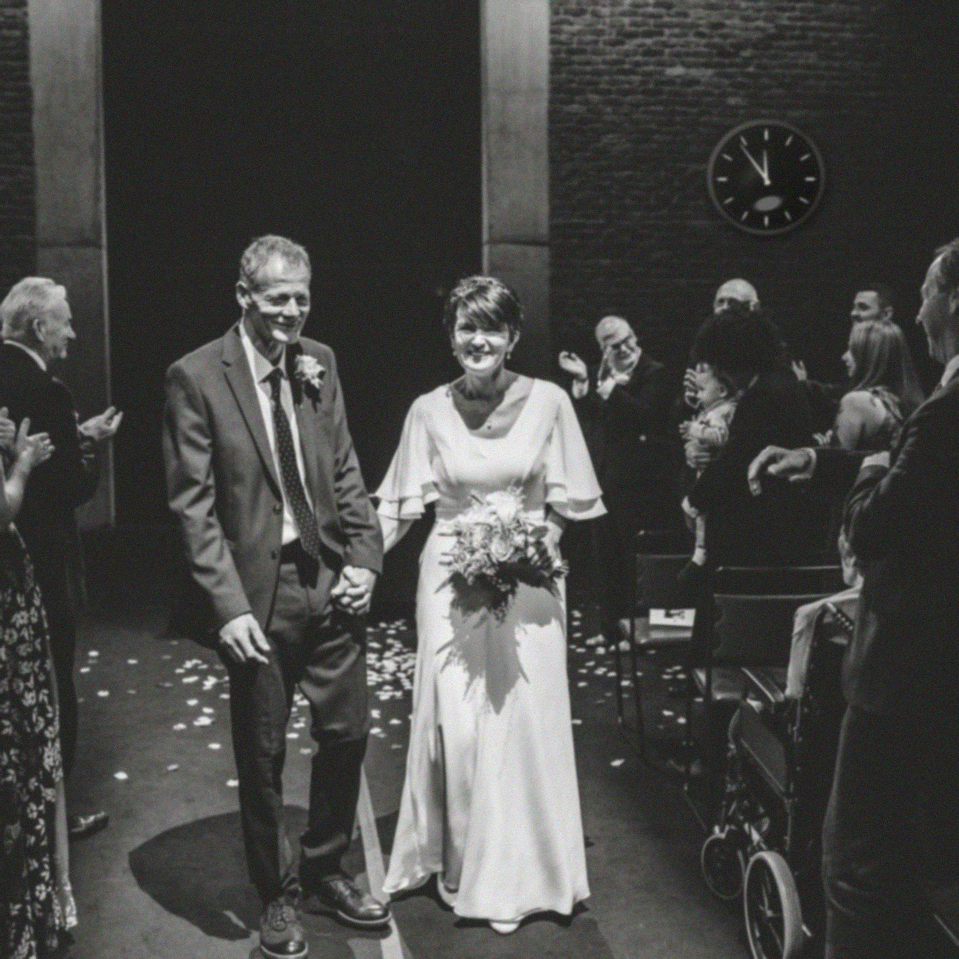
{"hour": 11, "minute": 54}
